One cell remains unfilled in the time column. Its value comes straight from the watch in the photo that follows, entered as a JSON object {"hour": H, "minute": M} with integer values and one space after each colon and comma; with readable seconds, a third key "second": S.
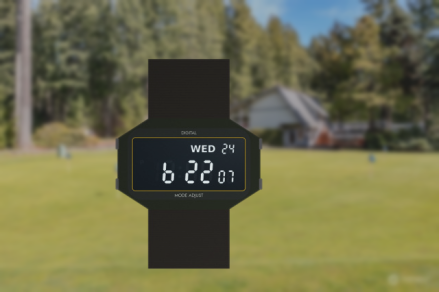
{"hour": 6, "minute": 22, "second": 7}
